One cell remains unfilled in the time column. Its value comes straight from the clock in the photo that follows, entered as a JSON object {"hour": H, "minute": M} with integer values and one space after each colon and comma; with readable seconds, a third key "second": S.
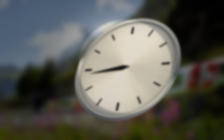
{"hour": 8, "minute": 44}
